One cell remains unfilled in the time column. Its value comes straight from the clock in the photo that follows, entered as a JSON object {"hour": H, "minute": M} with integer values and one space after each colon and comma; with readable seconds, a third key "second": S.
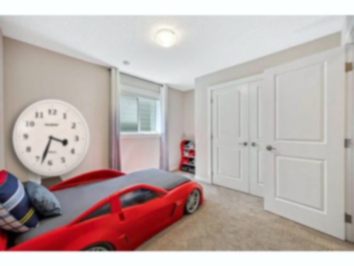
{"hour": 3, "minute": 33}
